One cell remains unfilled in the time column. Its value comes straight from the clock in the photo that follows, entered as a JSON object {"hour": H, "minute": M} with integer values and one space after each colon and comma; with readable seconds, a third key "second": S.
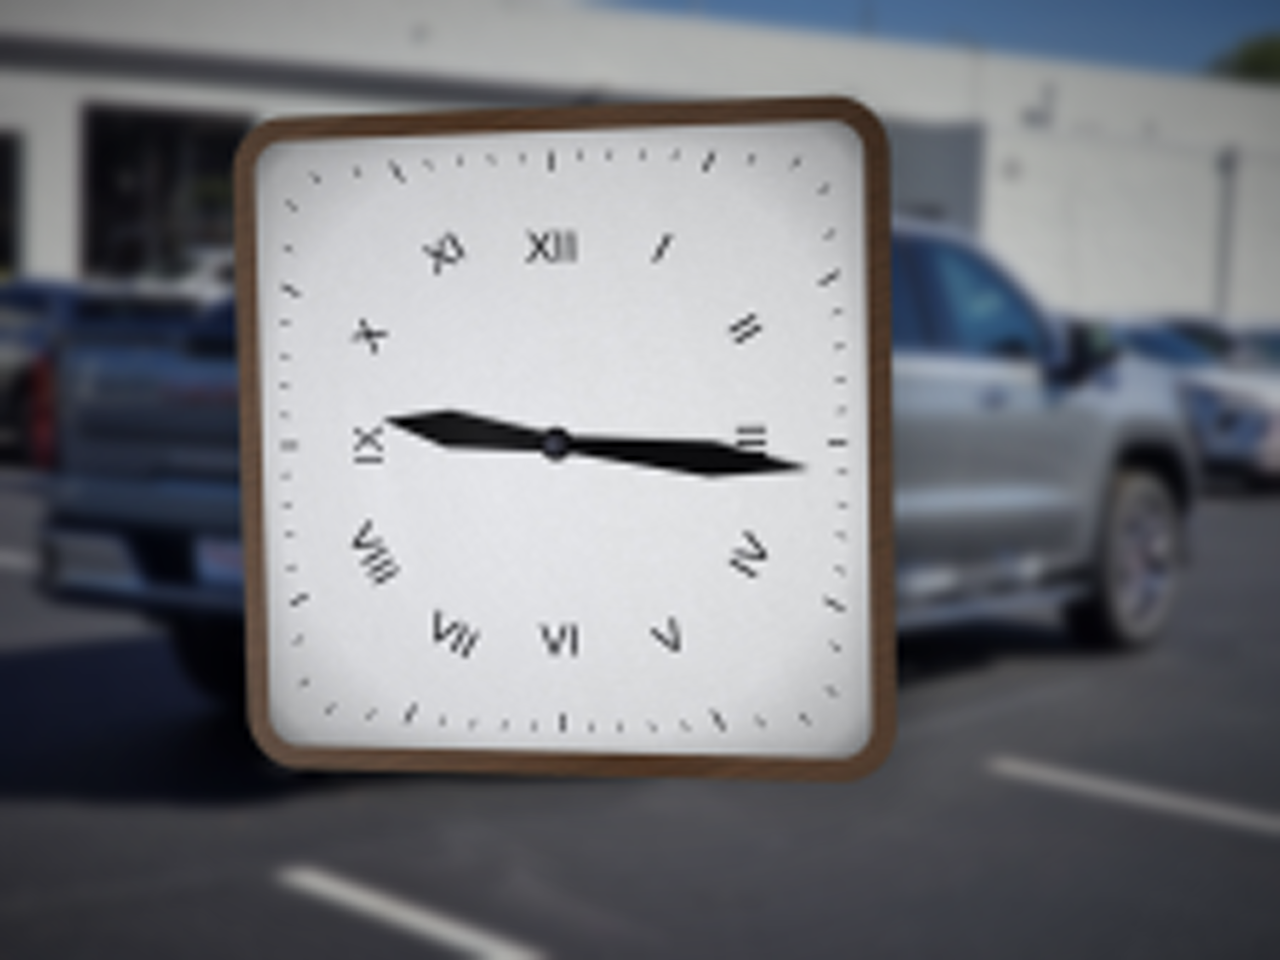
{"hour": 9, "minute": 16}
